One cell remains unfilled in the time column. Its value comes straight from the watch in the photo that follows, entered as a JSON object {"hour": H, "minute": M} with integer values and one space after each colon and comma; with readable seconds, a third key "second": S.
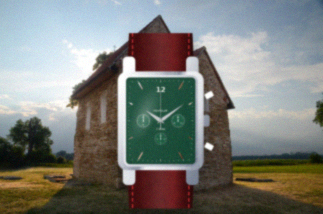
{"hour": 10, "minute": 9}
